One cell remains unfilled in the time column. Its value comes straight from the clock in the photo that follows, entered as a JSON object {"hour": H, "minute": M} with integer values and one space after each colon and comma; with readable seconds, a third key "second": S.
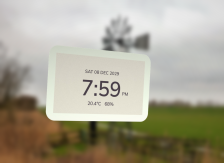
{"hour": 7, "minute": 59}
